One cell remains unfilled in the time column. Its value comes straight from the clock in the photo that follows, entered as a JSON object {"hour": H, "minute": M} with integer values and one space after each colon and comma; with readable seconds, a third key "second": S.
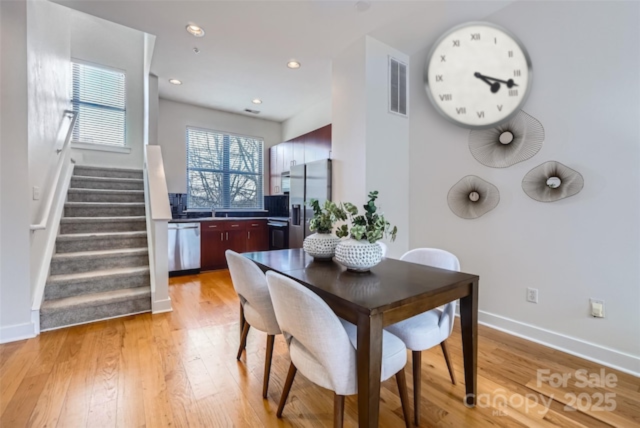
{"hour": 4, "minute": 18}
